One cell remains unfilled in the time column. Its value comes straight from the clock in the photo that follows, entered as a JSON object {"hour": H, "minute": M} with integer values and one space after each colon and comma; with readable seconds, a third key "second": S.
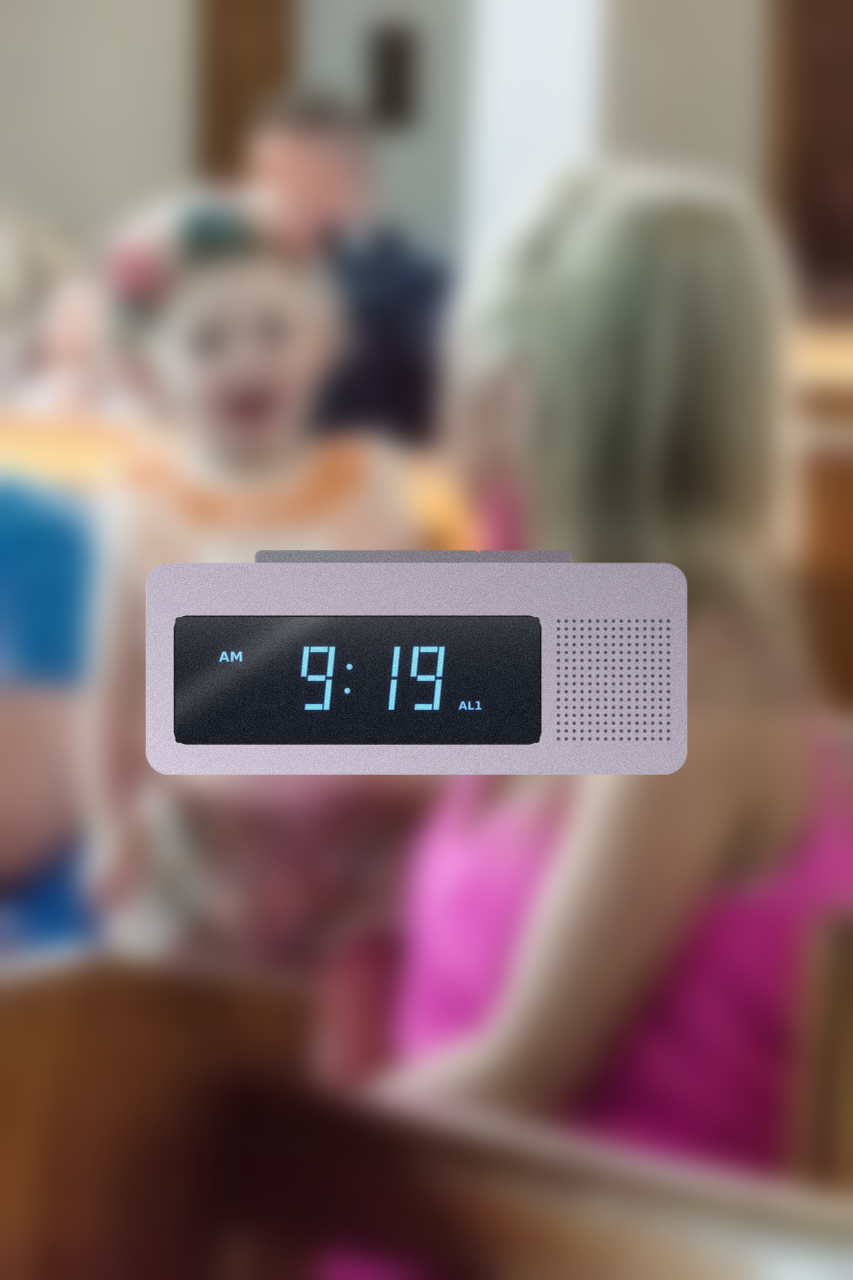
{"hour": 9, "minute": 19}
